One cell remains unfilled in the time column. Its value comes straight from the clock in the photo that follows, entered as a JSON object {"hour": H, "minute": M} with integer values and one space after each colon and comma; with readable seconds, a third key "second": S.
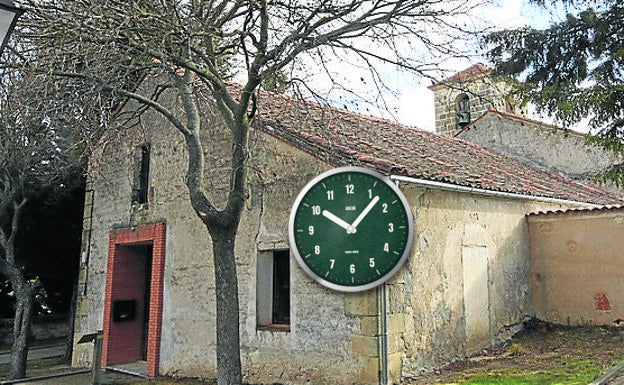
{"hour": 10, "minute": 7}
